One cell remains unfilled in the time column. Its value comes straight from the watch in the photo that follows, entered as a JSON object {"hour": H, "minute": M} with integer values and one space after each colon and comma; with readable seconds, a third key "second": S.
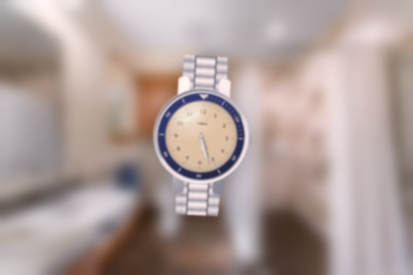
{"hour": 5, "minute": 27}
